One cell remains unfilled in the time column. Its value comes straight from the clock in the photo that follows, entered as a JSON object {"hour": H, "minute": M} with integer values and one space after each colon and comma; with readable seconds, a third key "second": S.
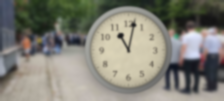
{"hour": 11, "minute": 2}
